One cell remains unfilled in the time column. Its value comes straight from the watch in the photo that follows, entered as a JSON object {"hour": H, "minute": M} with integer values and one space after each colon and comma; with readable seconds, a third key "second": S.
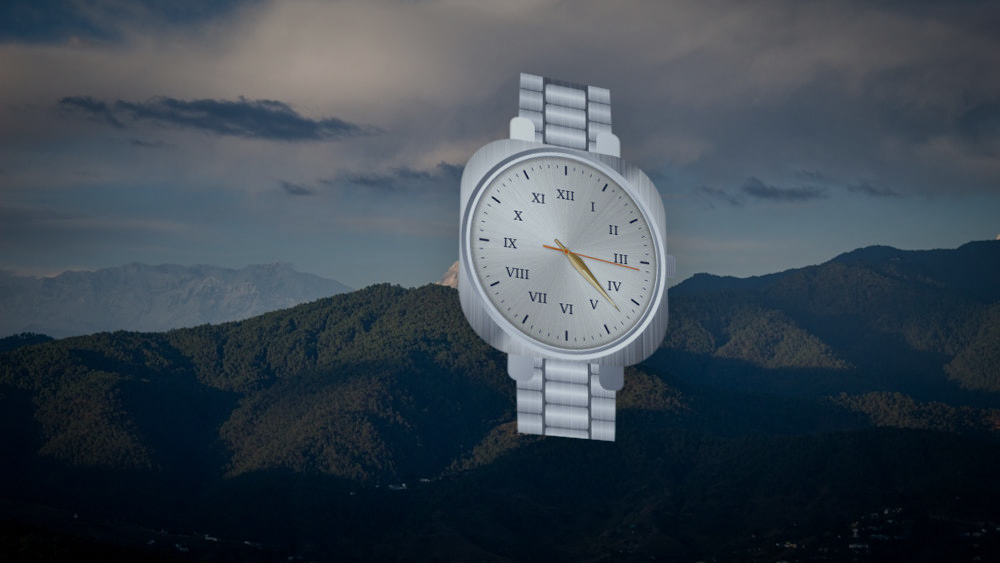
{"hour": 4, "minute": 22, "second": 16}
